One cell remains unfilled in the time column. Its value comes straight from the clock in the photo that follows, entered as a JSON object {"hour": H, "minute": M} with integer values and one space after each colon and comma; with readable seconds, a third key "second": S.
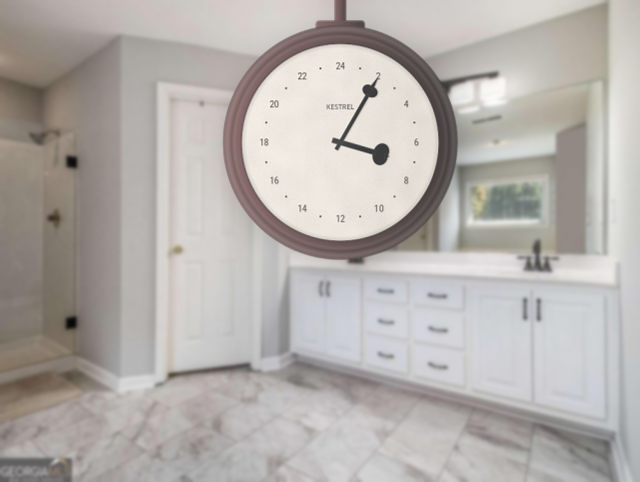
{"hour": 7, "minute": 5}
